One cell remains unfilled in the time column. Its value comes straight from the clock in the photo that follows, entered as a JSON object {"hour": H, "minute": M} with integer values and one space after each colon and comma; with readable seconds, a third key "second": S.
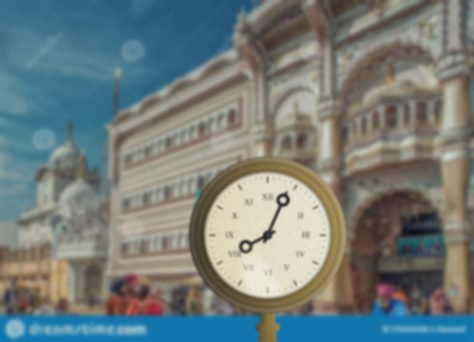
{"hour": 8, "minute": 4}
